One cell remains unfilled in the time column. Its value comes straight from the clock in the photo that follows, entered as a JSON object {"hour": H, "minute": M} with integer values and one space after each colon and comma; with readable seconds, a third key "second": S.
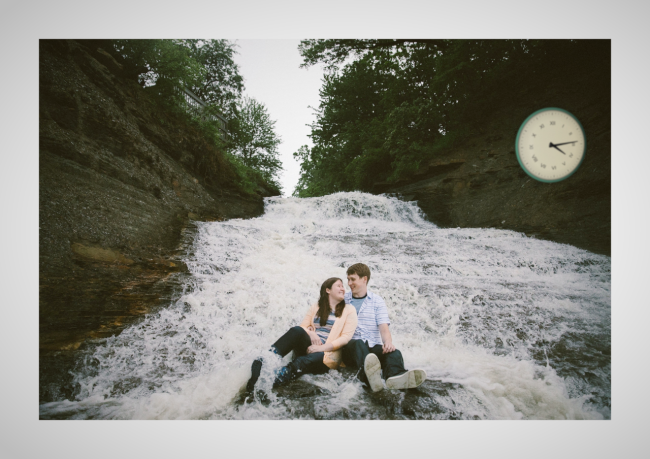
{"hour": 4, "minute": 14}
